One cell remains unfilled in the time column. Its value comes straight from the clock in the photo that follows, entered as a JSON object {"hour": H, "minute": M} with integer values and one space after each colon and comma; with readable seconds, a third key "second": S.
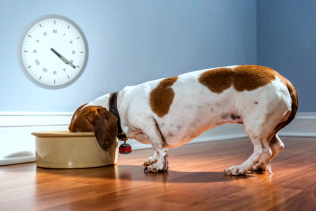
{"hour": 4, "minute": 21}
